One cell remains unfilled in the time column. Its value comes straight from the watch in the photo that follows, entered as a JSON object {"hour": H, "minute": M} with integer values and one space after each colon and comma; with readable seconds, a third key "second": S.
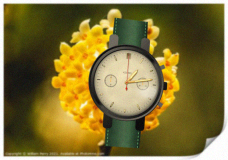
{"hour": 1, "minute": 13}
